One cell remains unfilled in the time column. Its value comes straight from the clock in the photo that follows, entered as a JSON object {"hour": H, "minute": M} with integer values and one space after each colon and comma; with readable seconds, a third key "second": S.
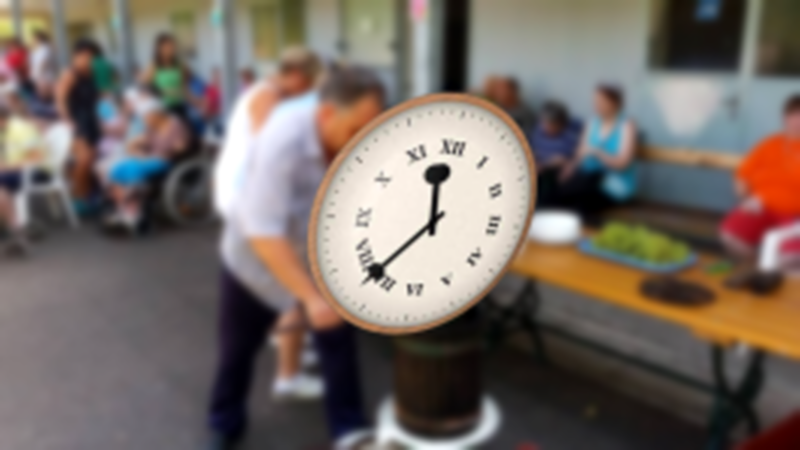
{"hour": 11, "minute": 37}
